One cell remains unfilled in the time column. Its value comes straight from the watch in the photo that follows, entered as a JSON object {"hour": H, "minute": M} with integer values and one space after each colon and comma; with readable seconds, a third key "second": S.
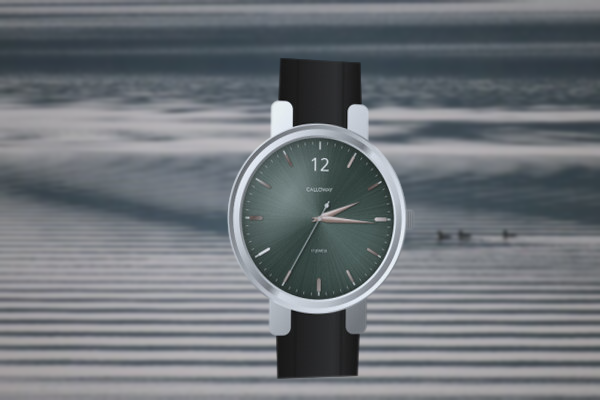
{"hour": 2, "minute": 15, "second": 35}
